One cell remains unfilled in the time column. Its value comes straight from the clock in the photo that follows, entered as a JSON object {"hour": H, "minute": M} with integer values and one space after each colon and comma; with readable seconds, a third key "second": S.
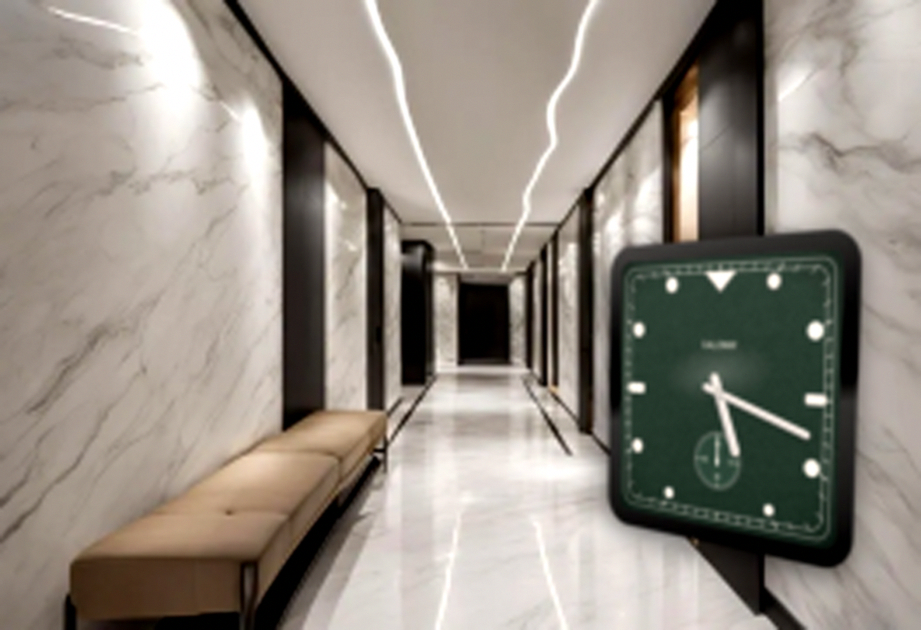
{"hour": 5, "minute": 18}
